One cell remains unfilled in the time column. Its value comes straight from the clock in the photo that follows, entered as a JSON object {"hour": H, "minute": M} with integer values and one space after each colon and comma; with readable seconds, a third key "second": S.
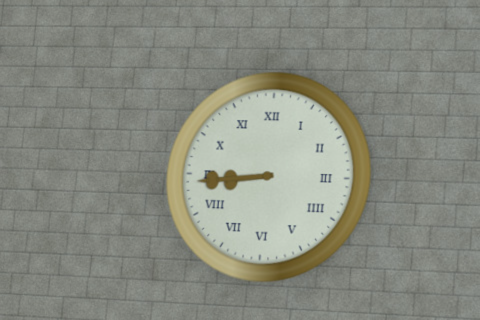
{"hour": 8, "minute": 44}
